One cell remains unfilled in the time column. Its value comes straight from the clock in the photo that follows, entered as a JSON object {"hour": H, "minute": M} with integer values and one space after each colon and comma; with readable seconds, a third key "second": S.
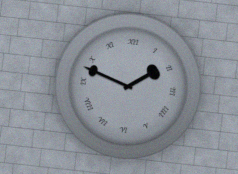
{"hour": 1, "minute": 48}
